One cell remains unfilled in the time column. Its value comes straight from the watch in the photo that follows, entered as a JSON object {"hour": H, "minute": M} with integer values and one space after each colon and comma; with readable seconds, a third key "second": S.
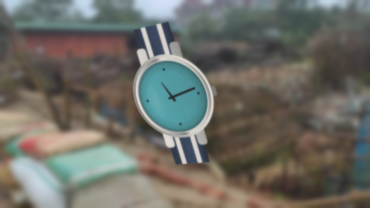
{"hour": 11, "minute": 13}
